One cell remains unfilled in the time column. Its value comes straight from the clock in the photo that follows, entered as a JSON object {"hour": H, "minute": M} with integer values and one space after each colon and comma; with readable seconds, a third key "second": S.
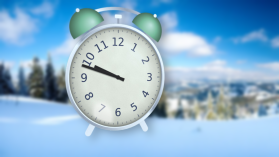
{"hour": 9, "minute": 48}
